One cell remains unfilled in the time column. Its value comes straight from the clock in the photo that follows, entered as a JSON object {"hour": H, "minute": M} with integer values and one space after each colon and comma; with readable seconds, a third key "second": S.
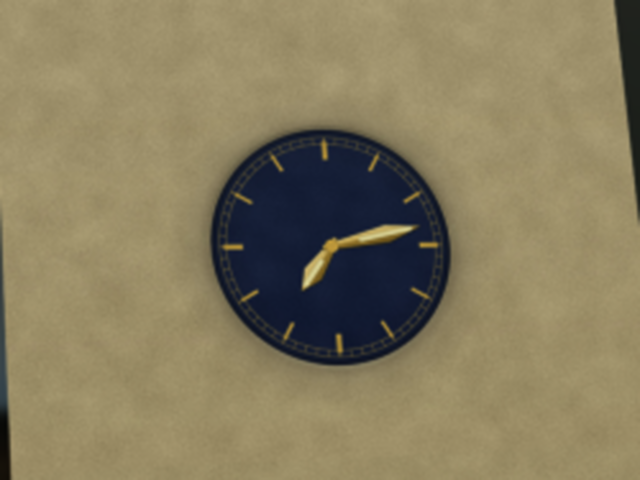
{"hour": 7, "minute": 13}
